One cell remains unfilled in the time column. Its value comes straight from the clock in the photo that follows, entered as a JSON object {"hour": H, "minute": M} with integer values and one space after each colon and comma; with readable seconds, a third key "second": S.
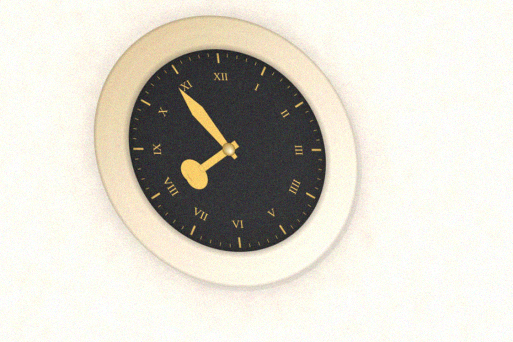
{"hour": 7, "minute": 54}
